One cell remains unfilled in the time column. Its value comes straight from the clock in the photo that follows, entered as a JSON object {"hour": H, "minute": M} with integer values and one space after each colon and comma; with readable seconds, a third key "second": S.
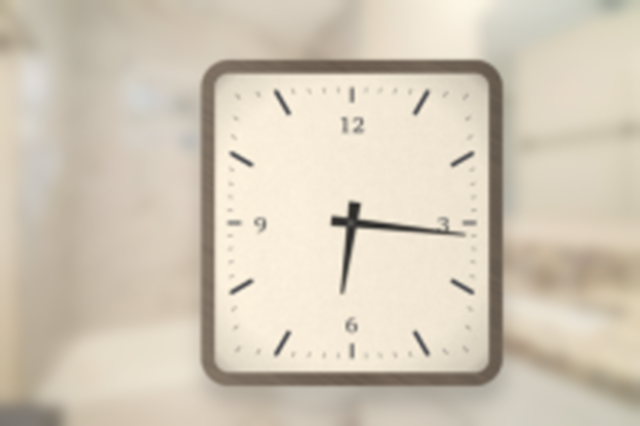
{"hour": 6, "minute": 16}
